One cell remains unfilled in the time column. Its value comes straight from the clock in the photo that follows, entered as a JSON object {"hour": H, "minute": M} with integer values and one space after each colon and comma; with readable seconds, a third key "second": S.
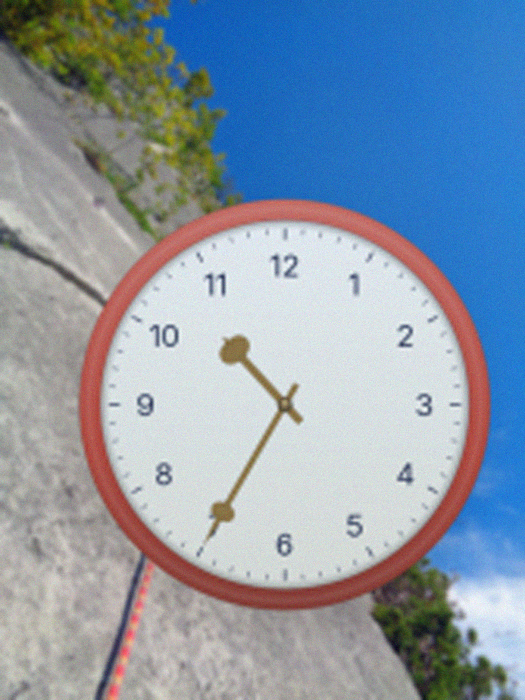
{"hour": 10, "minute": 35}
